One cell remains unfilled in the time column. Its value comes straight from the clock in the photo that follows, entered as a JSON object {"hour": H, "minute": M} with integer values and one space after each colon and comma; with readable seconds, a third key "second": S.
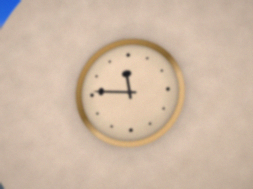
{"hour": 11, "minute": 46}
